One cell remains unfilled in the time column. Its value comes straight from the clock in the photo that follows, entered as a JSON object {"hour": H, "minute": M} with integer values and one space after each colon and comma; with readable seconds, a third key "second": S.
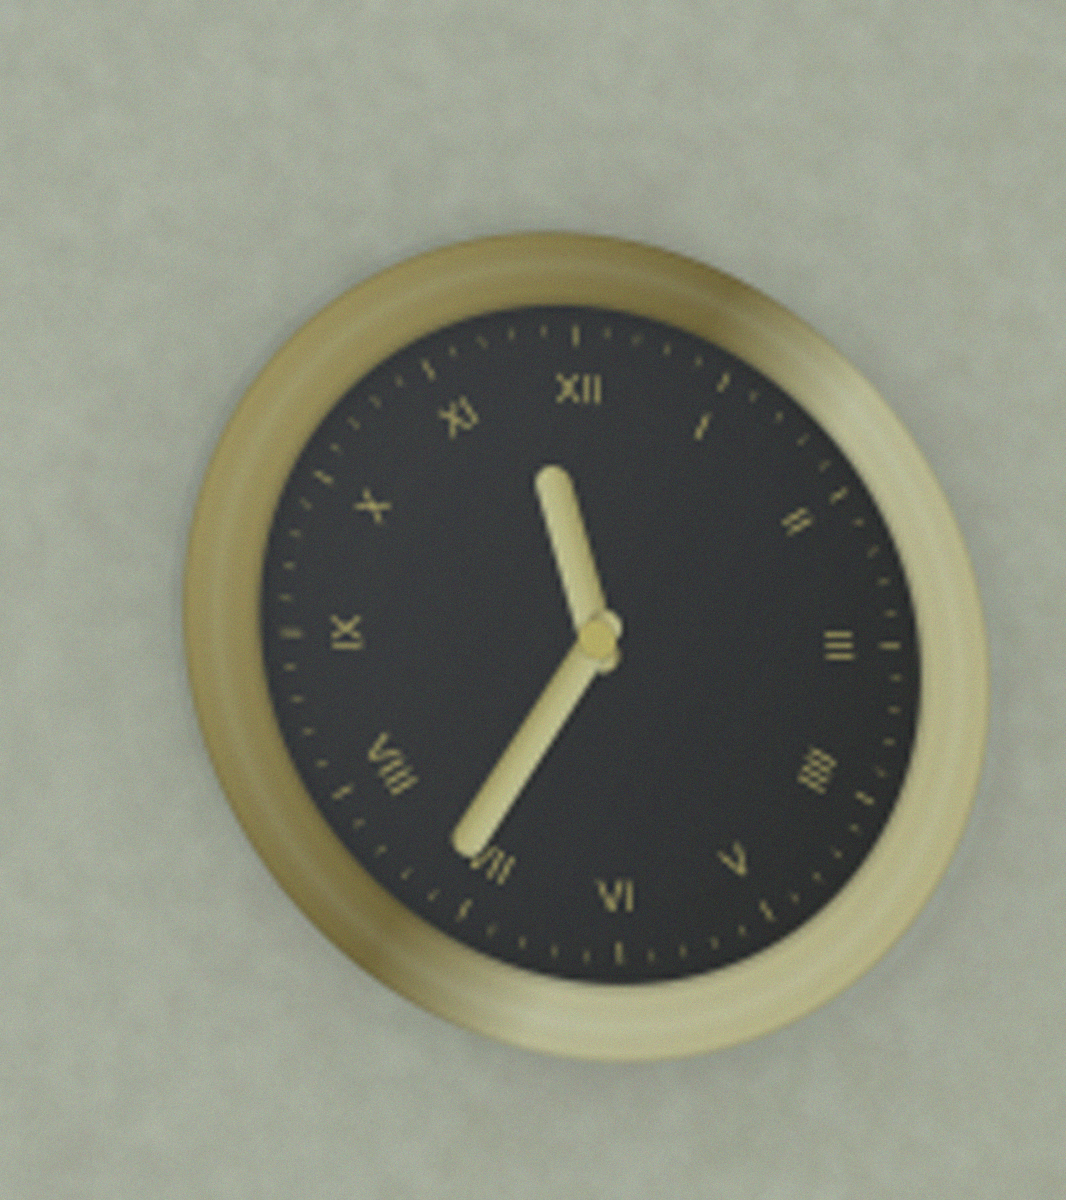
{"hour": 11, "minute": 36}
